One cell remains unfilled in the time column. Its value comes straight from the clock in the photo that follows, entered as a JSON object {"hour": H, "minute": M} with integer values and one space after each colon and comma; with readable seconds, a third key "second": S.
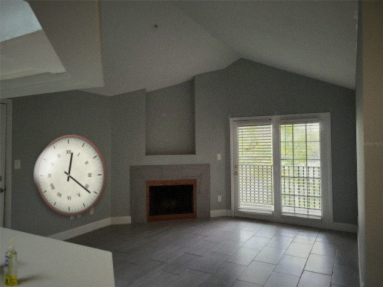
{"hour": 12, "minute": 21}
